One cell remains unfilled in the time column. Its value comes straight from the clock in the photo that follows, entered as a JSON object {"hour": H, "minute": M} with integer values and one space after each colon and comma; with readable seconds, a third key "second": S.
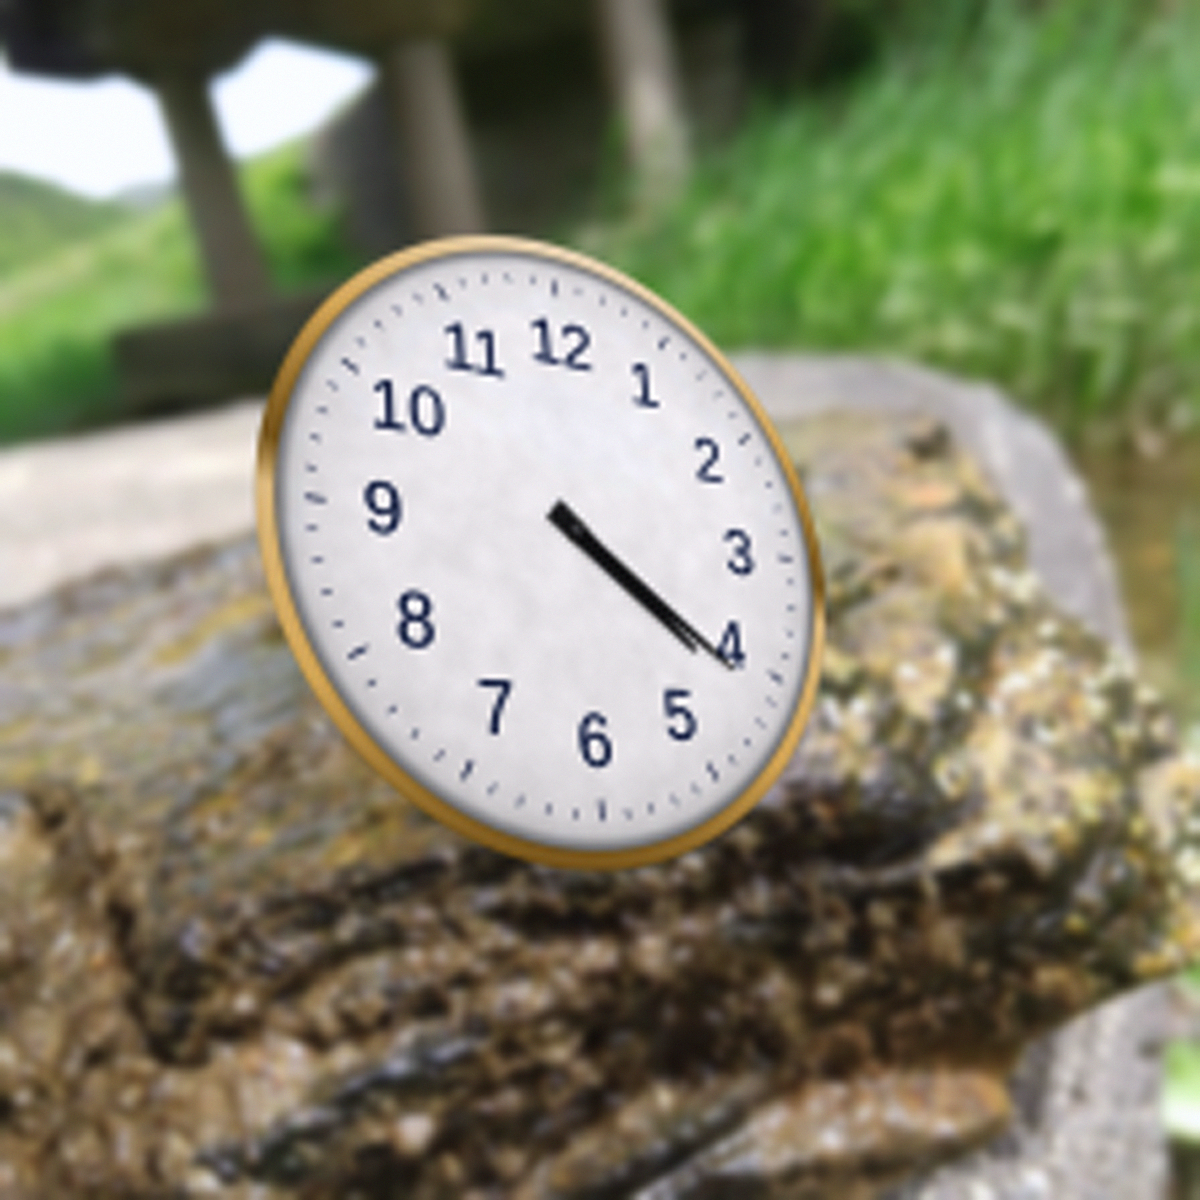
{"hour": 4, "minute": 21}
